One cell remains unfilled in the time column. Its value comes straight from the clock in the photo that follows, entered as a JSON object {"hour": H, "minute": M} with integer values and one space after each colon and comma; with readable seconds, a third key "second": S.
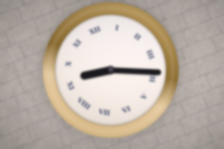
{"hour": 9, "minute": 19}
